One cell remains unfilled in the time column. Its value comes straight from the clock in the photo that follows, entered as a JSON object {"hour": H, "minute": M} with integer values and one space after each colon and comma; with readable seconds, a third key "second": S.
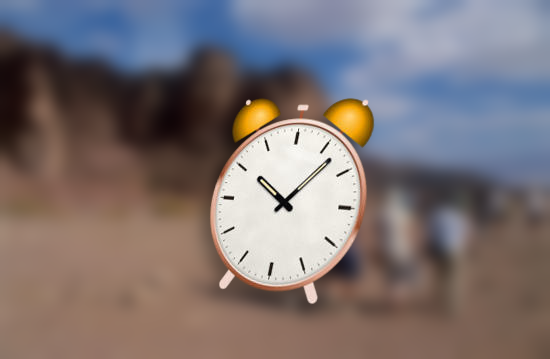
{"hour": 10, "minute": 7}
